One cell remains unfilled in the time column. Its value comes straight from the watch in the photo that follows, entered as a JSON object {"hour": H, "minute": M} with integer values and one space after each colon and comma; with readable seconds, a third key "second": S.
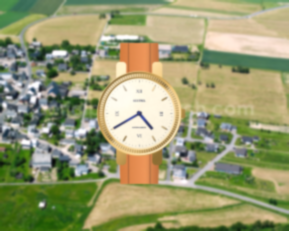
{"hour": 4, "minute": 40}
